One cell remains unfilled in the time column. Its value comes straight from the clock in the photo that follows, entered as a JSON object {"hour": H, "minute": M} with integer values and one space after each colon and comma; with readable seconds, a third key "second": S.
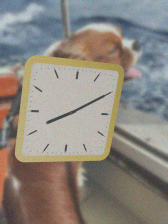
{"hour": 8, "minute": 10}
